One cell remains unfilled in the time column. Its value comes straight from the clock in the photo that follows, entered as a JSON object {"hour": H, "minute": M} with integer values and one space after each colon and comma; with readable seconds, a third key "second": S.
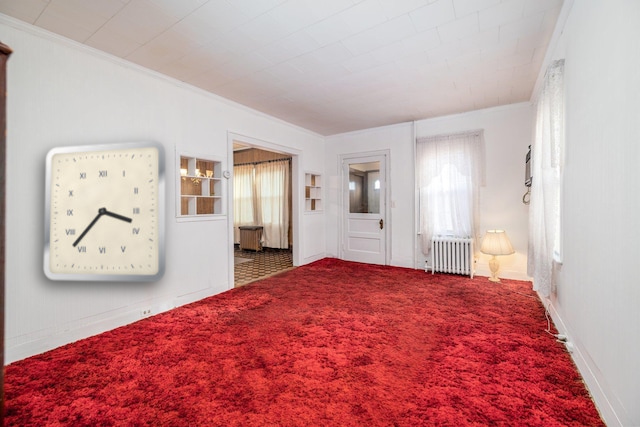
{"hour": 3, "minute": 37}
